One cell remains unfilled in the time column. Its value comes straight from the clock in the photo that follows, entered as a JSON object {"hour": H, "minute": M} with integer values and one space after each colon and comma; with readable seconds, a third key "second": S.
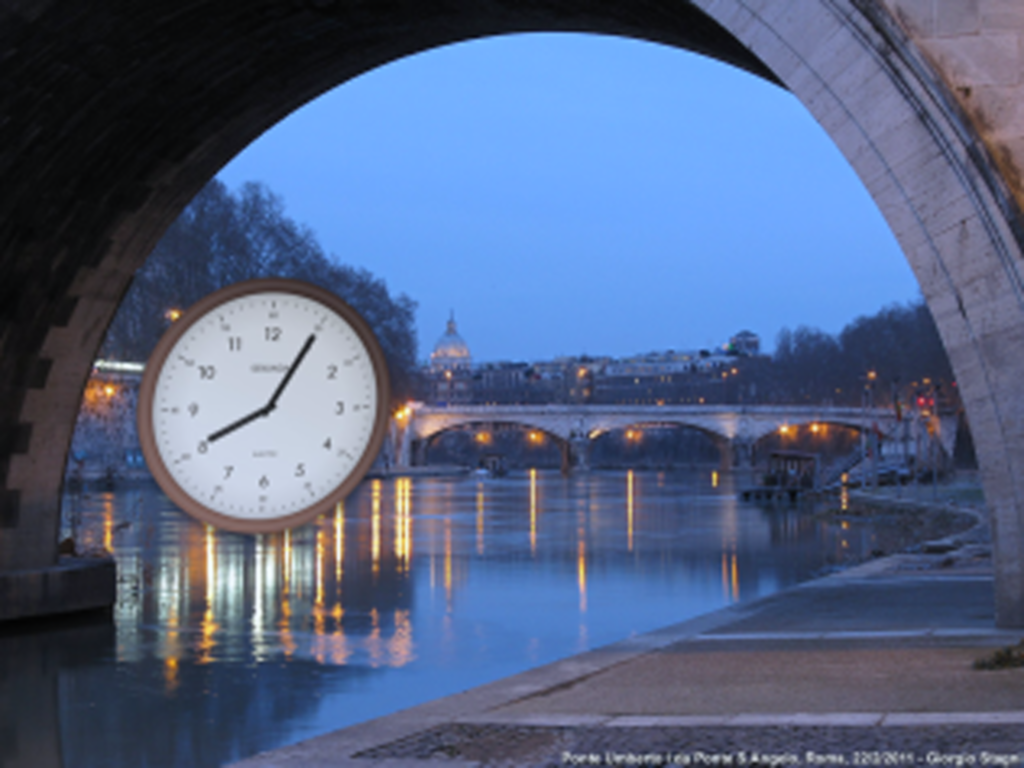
{"hour": 8, "minute": 5}
